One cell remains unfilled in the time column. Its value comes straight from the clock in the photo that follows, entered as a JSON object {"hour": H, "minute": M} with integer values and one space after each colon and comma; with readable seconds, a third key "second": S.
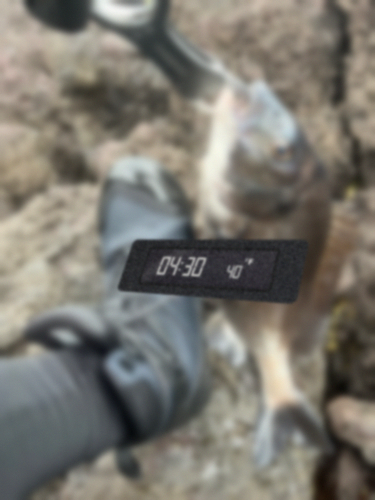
{"hour": 4, "minute": 30}
